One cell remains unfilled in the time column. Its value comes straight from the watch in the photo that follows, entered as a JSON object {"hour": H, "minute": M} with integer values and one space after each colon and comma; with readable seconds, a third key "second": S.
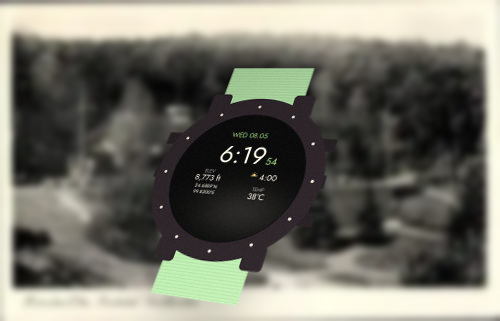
{"hour": 6, "minute": 19, "second": 54}
